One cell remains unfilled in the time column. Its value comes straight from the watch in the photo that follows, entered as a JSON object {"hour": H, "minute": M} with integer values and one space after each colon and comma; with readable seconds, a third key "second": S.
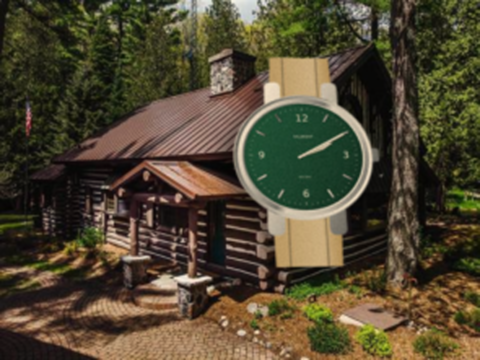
{"hour": 2, "minute": 10}
